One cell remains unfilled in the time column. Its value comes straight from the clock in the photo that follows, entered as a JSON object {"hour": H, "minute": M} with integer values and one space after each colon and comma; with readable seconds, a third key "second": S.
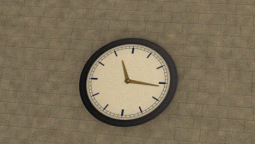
{"hour": 11, "minute": 16}
